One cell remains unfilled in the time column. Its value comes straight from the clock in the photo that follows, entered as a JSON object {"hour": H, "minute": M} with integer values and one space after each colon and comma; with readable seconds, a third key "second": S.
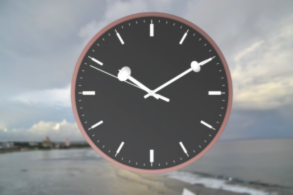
{"hour": 10, "minute": 9, "second": 49}
